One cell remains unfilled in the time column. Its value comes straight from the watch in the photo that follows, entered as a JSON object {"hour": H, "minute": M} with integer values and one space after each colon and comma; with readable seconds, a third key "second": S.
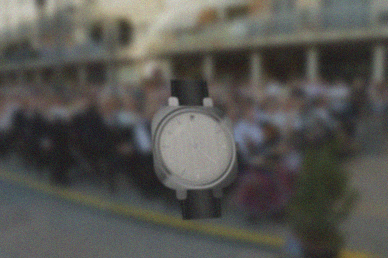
{"hour": 11, "minute": 22}
